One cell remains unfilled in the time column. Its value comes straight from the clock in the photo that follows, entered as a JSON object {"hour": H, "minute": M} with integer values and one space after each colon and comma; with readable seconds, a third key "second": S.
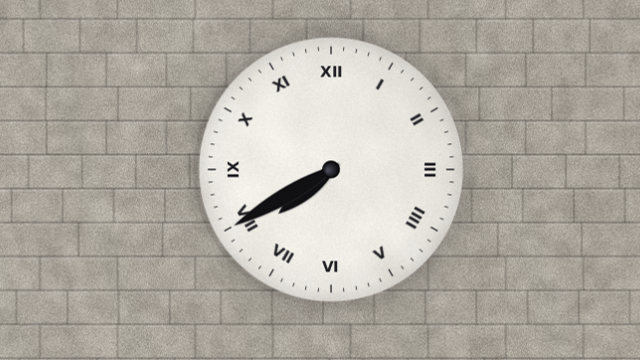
{"hour": 7, "minute": 40}
